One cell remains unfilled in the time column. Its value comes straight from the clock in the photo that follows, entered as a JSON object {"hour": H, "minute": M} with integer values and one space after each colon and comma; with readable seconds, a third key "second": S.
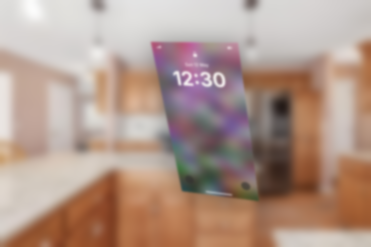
{"hour": 12, "minute": 30}
